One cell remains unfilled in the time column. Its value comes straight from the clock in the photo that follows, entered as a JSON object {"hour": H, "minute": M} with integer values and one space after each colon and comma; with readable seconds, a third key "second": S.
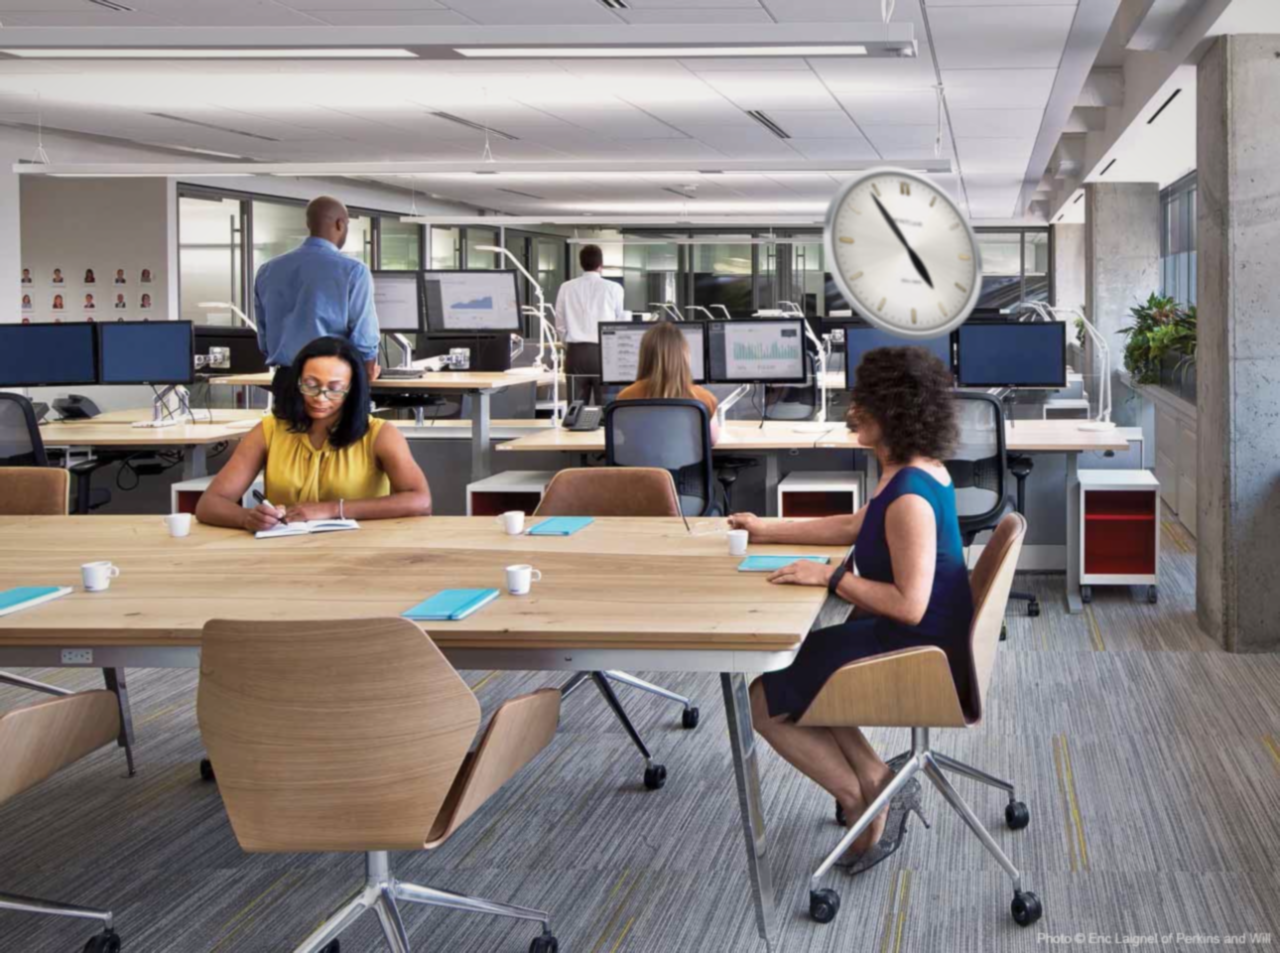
{"hour": 4, "minute": 54}
